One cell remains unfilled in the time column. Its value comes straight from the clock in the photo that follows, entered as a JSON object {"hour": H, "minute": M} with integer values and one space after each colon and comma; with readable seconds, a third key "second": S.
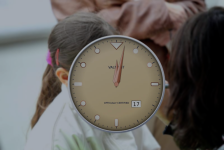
{"hour": 12, "minute": 2}
